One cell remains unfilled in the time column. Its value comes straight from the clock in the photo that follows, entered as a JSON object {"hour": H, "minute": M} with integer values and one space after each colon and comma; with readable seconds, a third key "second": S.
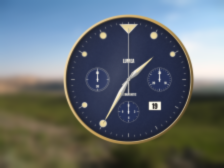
{"hour": 1, "minute": 35}
